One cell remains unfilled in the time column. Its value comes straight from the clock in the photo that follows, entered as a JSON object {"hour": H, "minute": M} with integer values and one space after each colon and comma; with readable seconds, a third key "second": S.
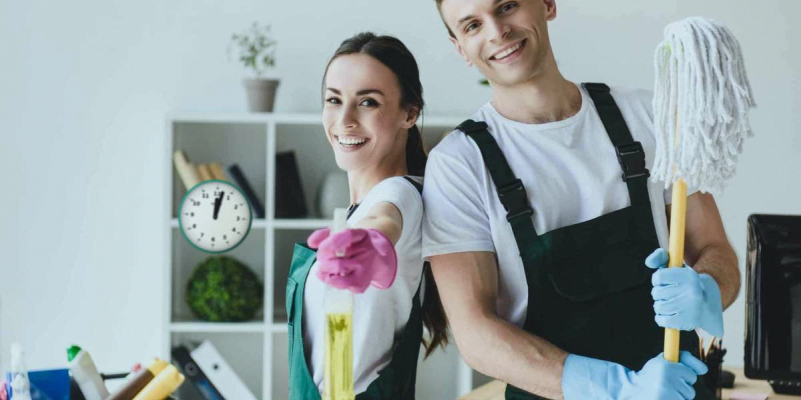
{"hour": 12, "minute": 2}
